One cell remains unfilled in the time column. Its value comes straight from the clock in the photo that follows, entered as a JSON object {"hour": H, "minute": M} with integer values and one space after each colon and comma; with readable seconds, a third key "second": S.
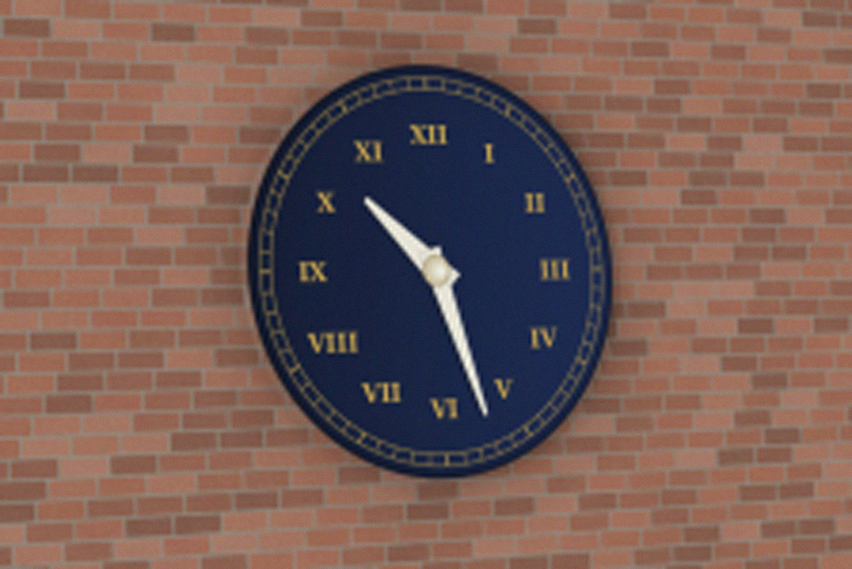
{"hour": 10, "minute": 27}
